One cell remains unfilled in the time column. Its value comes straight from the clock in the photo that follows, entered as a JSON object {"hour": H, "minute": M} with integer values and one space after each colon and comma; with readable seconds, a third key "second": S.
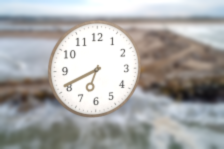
{"hour": 6, "minute": 41}
